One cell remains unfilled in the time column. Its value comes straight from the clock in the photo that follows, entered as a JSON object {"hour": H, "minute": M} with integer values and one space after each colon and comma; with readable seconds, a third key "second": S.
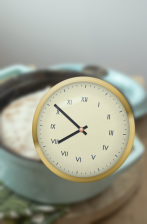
{"hour": 7, "minute": 51}
